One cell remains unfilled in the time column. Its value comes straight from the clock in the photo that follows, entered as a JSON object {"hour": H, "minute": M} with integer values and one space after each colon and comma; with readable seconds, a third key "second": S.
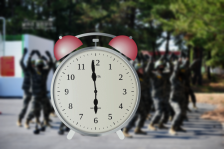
{"hour": 5, "minute": 59}
